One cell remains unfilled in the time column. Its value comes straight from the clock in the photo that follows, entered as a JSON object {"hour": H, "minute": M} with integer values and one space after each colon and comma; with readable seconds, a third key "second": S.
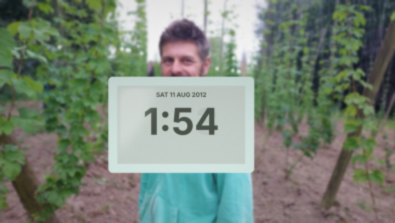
{"hour": 1, "minute": 54}
